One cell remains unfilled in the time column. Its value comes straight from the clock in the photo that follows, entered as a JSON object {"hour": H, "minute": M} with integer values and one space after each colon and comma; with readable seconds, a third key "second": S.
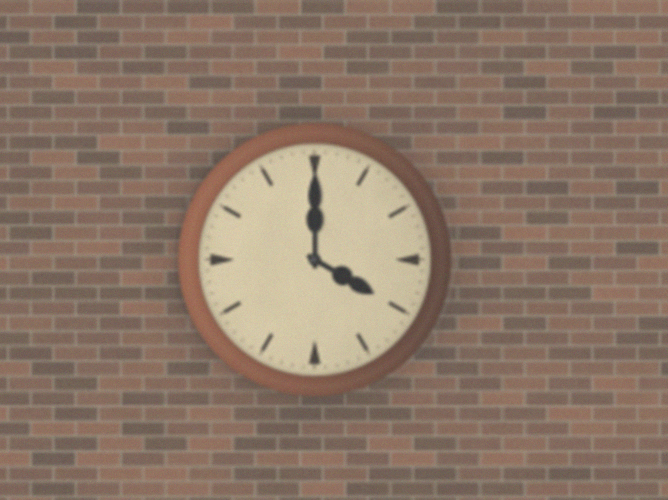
{"hour": 4, "minute": 0}
